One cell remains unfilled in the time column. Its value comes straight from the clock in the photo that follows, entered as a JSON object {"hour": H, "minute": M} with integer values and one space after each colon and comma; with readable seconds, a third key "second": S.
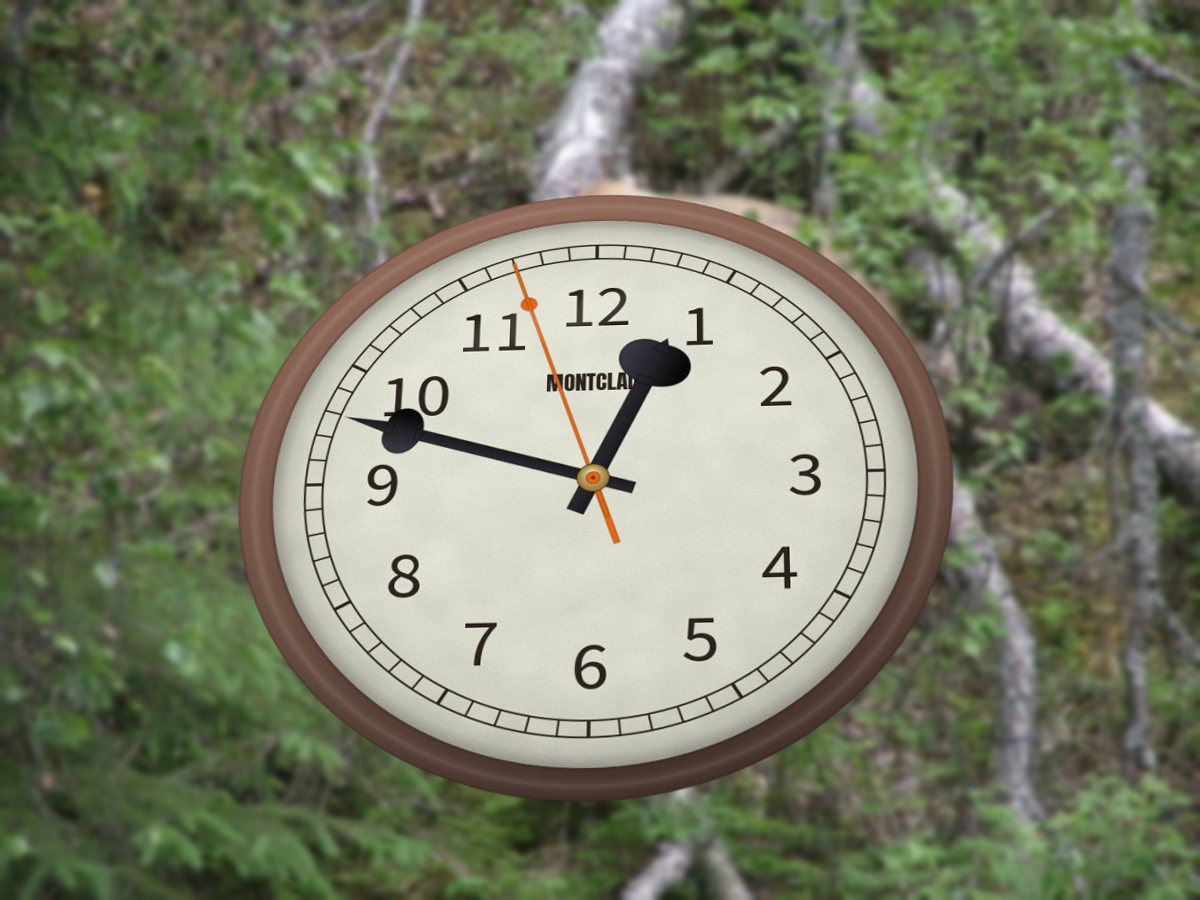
{"hour": 12, "minute": 47, "second": 57}
